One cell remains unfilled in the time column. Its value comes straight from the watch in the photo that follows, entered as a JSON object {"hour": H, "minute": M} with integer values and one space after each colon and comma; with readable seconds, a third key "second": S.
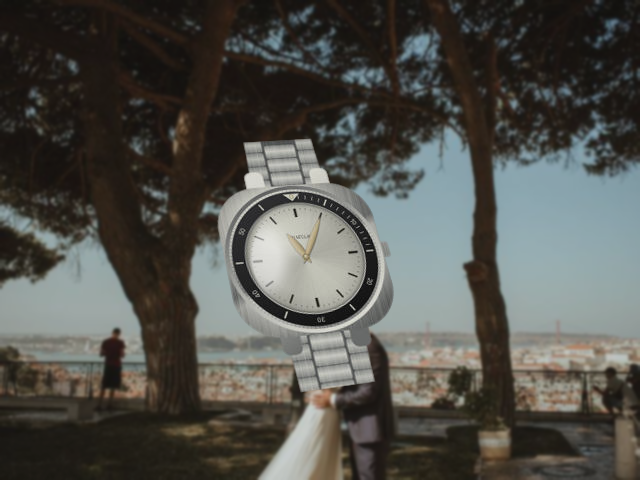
{"hour": 11, "minute": 5}
